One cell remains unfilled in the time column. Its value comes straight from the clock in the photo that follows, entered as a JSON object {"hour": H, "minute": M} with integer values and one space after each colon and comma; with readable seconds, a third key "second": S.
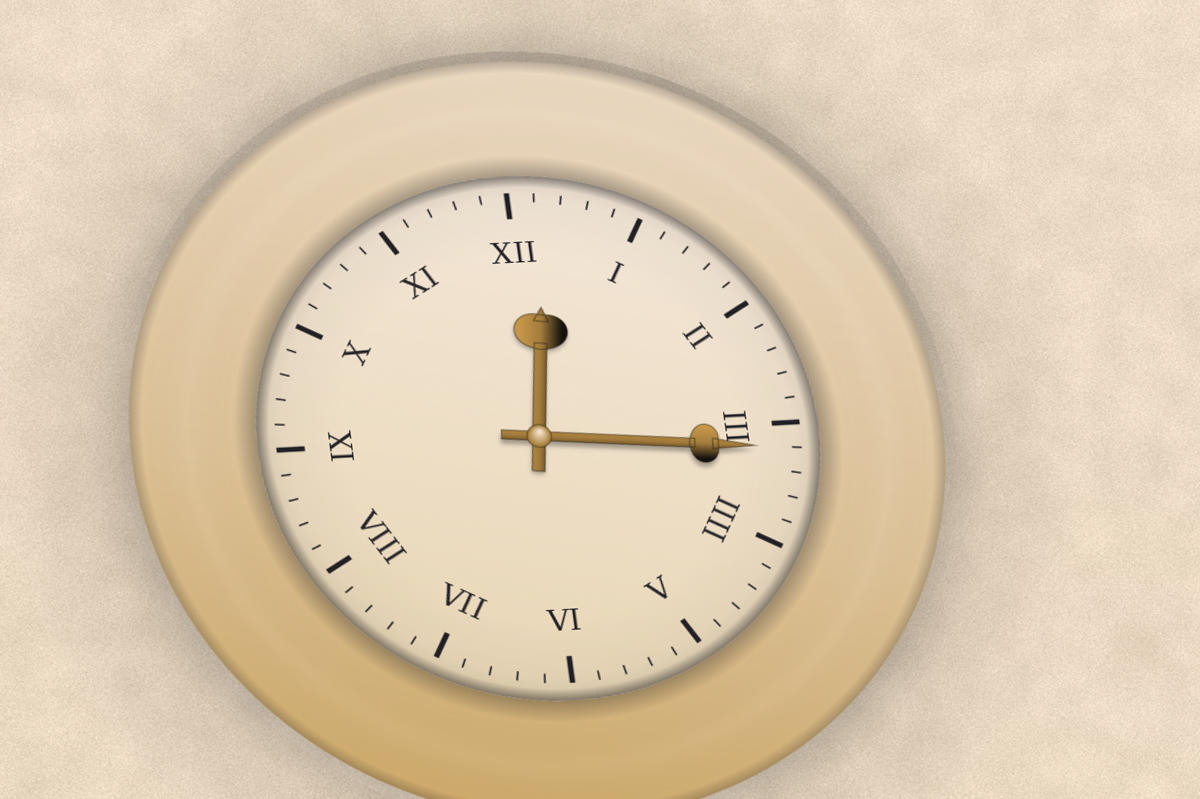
{"hour": 12, "minute": 16}
